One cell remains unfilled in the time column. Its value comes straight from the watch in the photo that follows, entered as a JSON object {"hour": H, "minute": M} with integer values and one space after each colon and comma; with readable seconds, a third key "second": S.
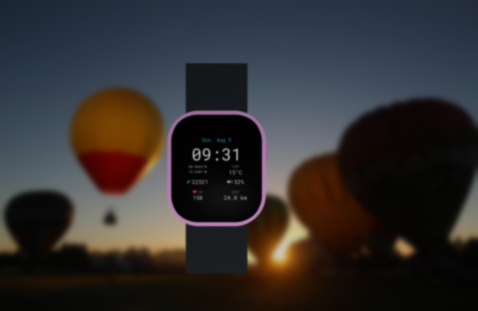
{"hour": 9, "minute": 31}
